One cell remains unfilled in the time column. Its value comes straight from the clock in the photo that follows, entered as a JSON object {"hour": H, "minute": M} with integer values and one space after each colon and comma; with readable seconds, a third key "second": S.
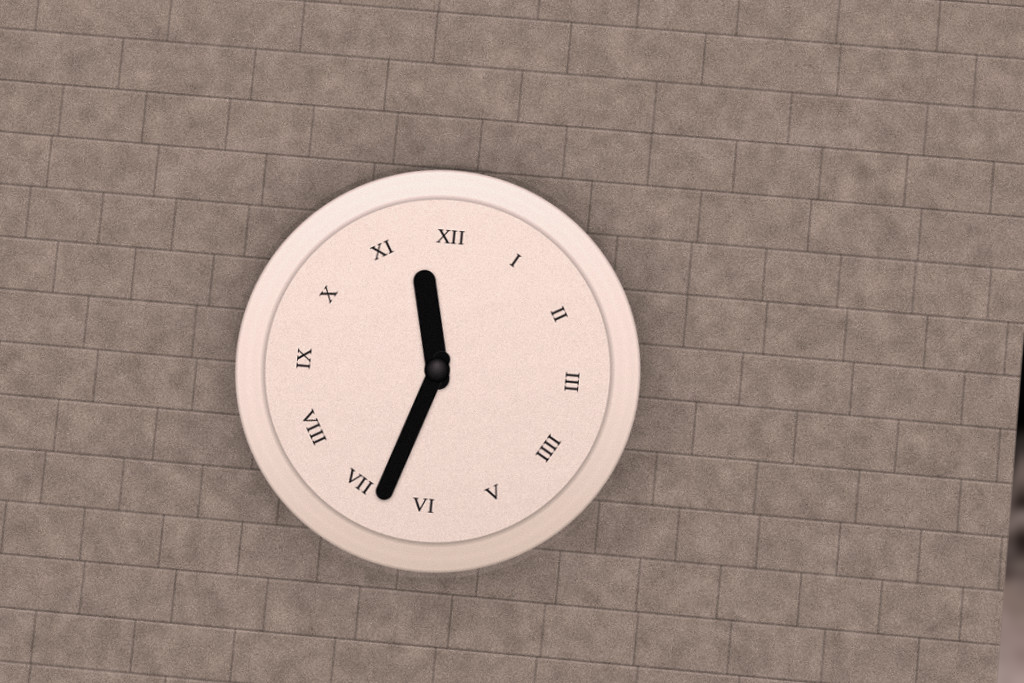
{"hour": 11, "minute": 33}
